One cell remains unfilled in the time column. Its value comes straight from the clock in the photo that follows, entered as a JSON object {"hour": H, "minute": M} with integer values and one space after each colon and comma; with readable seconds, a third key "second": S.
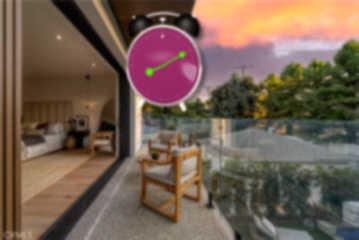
{"hour": 8, "minute": 10}
